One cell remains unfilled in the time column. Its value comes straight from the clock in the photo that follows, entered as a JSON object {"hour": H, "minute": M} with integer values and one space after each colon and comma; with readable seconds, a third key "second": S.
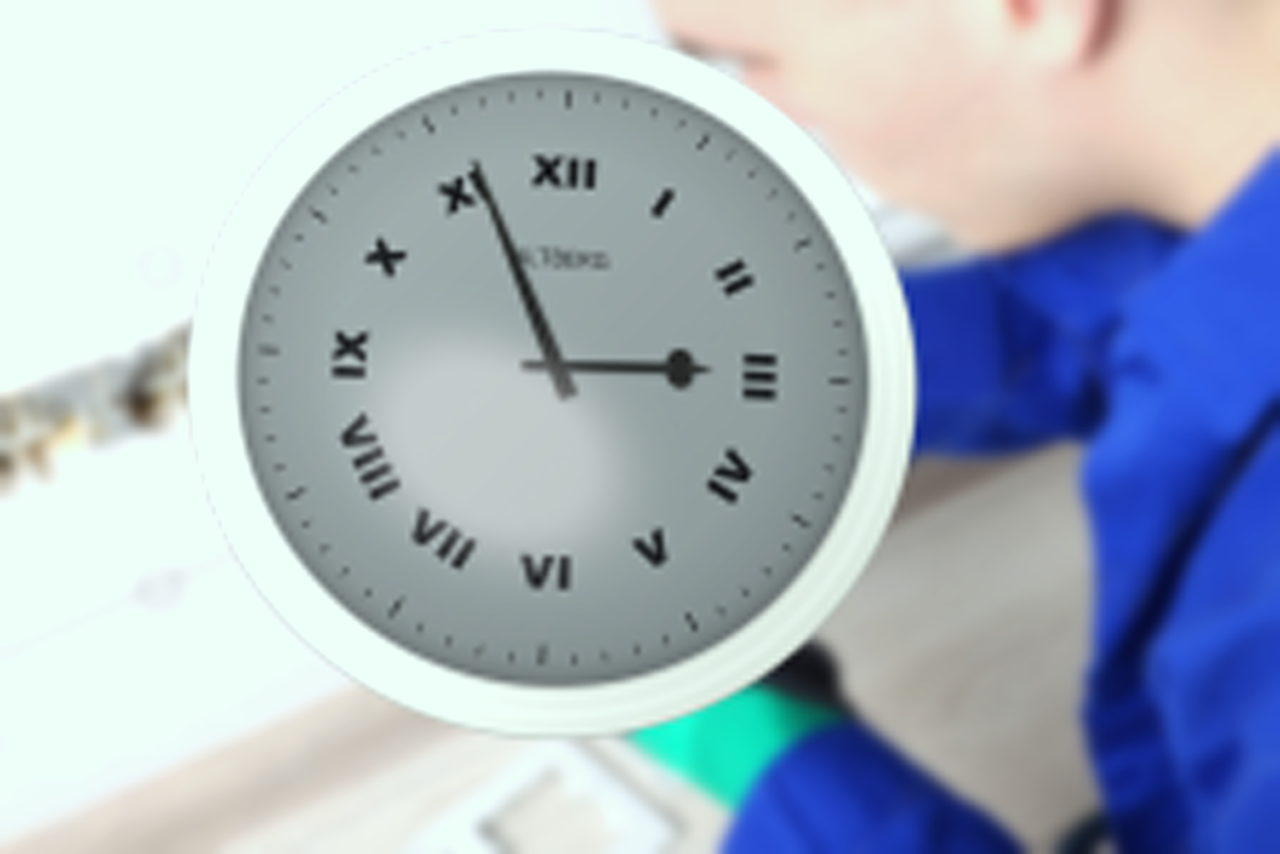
{"hour": 2, "minute": 56}
